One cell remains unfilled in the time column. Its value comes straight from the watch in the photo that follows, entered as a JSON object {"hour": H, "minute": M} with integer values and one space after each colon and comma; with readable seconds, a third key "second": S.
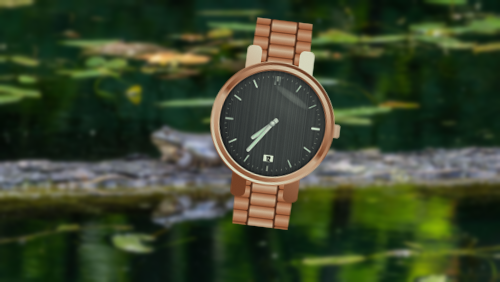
{"hour": 7, "minute": 36}
